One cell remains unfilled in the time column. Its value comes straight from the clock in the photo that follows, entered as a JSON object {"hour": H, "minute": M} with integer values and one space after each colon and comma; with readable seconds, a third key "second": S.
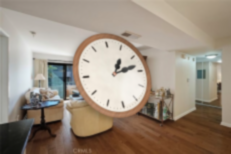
{"hour": 1, "minute": 13}
